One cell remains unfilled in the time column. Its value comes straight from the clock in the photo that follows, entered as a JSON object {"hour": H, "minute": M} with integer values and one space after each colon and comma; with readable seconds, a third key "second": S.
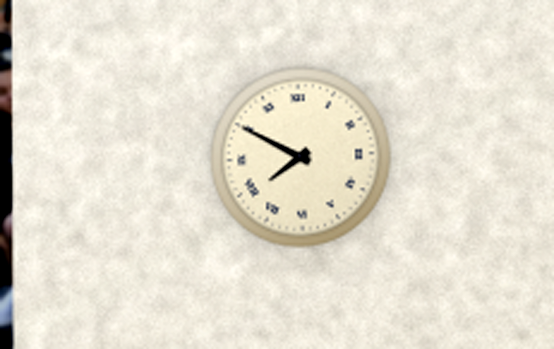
{"hour": 7, "minute": 50}
